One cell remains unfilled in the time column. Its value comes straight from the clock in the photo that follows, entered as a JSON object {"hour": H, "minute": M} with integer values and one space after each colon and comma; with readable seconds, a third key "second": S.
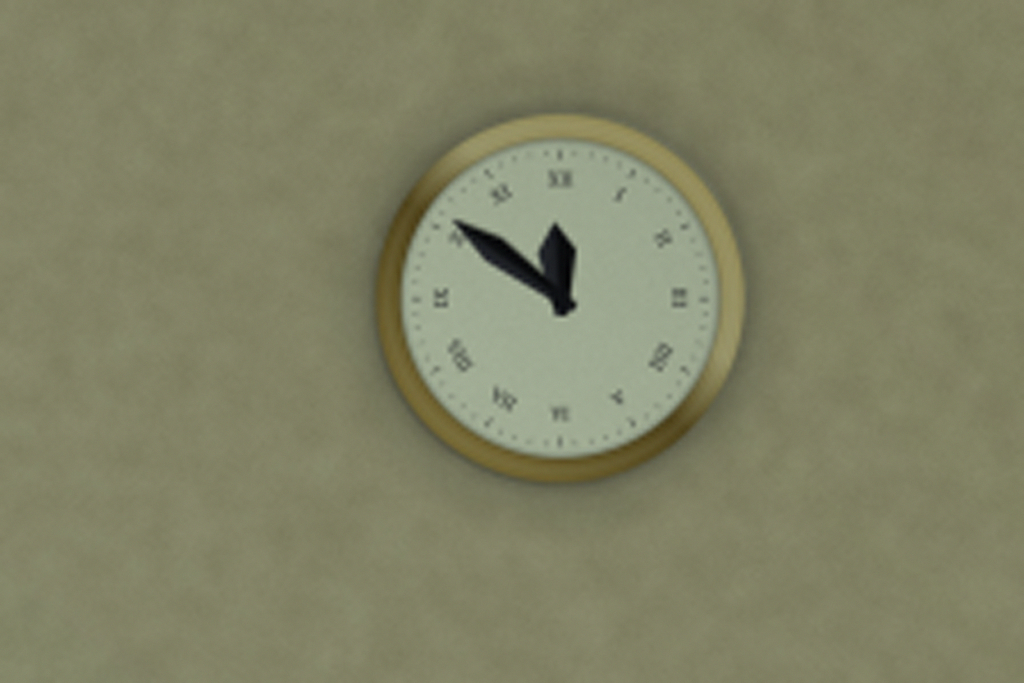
{"hour": 11, "minute": 51}
